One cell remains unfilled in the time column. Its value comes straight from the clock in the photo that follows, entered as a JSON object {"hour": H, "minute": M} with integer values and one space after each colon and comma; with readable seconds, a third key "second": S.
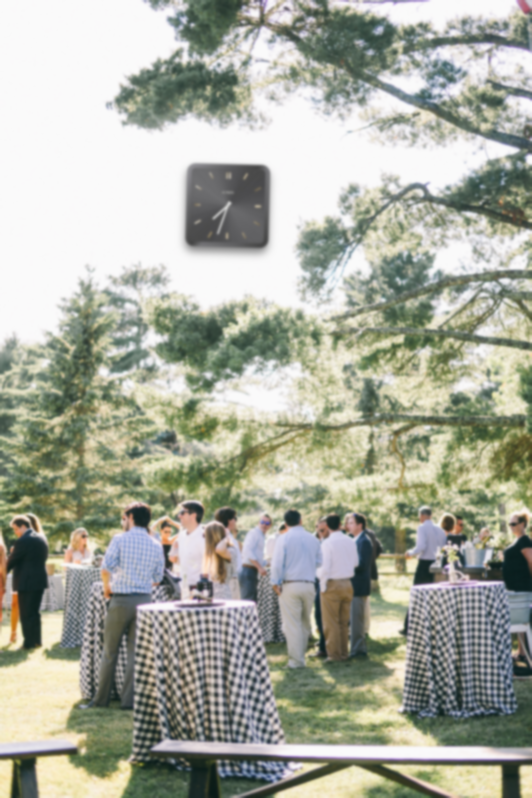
{"hour": 7, "minute": 33}
